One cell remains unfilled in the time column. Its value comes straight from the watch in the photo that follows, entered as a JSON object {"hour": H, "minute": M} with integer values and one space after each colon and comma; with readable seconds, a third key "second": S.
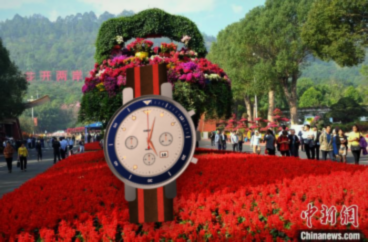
{"hour": 5, "minute": 3}
